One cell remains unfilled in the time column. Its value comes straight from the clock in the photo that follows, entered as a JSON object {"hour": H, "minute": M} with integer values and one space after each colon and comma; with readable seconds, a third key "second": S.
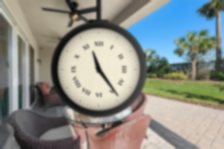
{"hour": 11, "minute": 24}
